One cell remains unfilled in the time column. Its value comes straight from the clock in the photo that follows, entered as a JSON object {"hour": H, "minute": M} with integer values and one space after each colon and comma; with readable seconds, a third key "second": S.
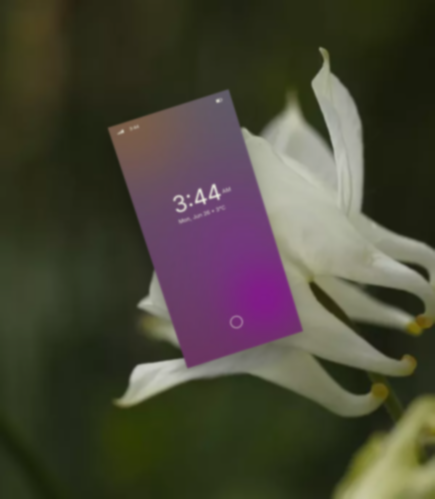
{"hour": 3, "minute": 44}
